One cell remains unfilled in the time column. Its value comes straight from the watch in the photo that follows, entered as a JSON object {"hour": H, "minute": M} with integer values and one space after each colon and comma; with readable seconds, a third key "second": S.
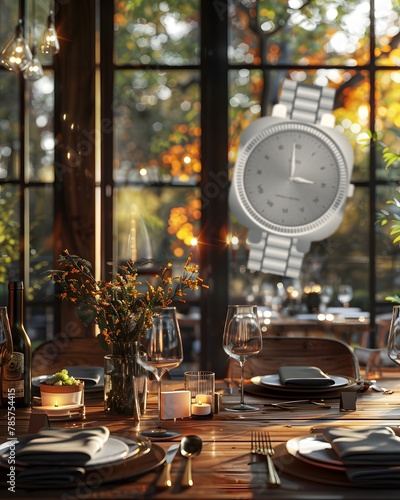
{"hour": 2, "minute": 59}
